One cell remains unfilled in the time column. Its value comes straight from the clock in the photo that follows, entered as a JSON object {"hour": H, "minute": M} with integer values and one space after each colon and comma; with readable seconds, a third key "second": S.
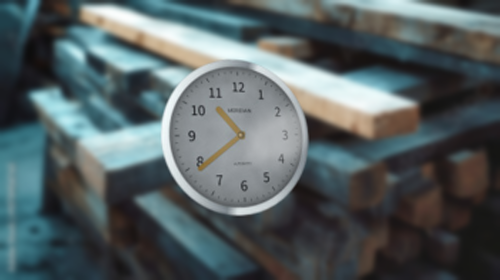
{"hour": 10, "minute": 39}
